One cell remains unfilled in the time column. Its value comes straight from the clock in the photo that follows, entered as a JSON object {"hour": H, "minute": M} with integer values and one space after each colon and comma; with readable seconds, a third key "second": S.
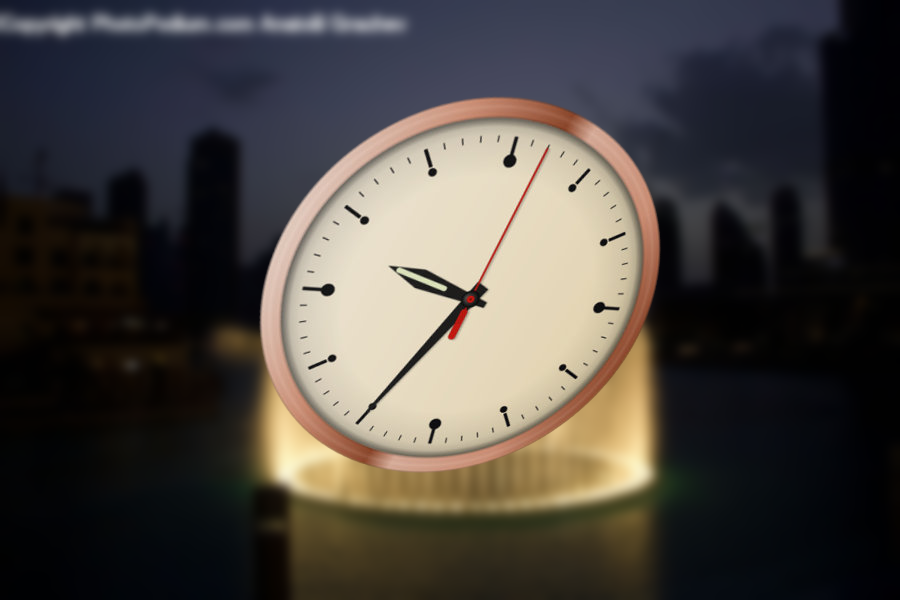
{"hour": 9, "minute": 35, "second": 2}
